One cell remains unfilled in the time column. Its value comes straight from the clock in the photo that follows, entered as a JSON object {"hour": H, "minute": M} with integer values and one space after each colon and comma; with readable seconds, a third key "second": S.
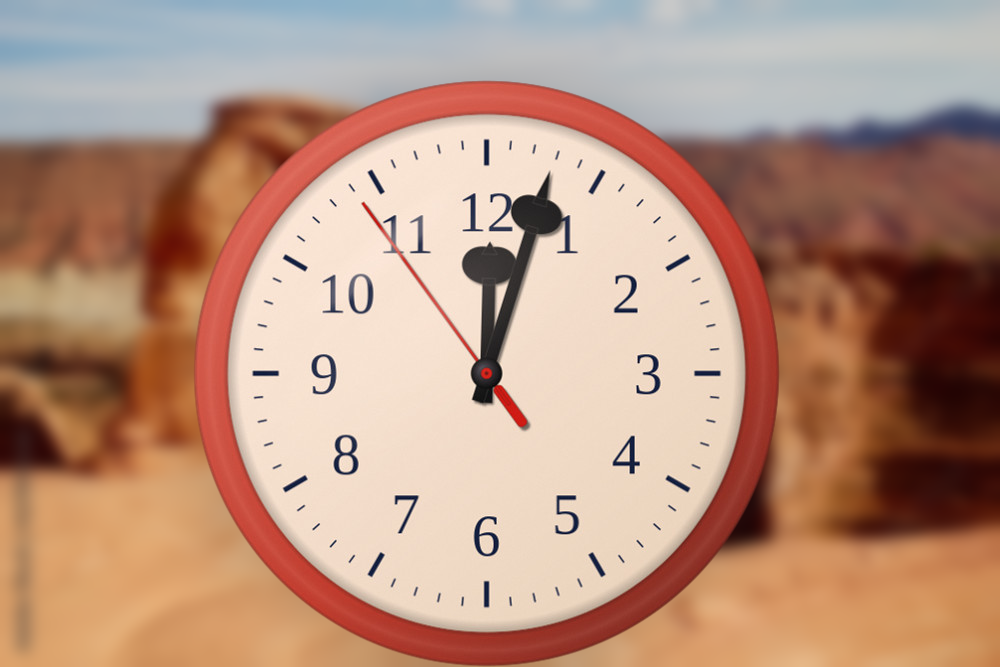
{"hour": 12, "minute": 2, "second": 54}
